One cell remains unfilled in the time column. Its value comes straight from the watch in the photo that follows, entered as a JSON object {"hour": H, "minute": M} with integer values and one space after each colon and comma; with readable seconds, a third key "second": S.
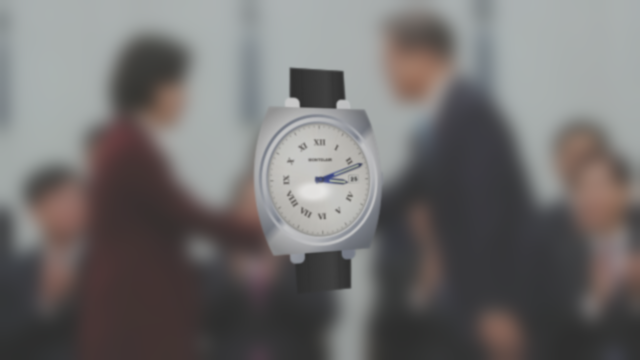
{"hour": 3, "minute": 12}
